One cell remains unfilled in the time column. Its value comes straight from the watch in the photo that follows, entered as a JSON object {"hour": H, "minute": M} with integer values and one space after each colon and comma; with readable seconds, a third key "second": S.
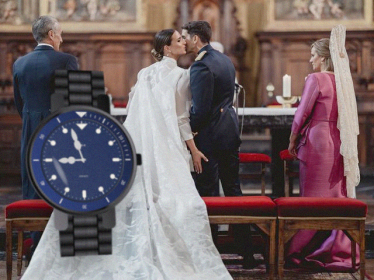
{"hour": 8, "minute": 57}
